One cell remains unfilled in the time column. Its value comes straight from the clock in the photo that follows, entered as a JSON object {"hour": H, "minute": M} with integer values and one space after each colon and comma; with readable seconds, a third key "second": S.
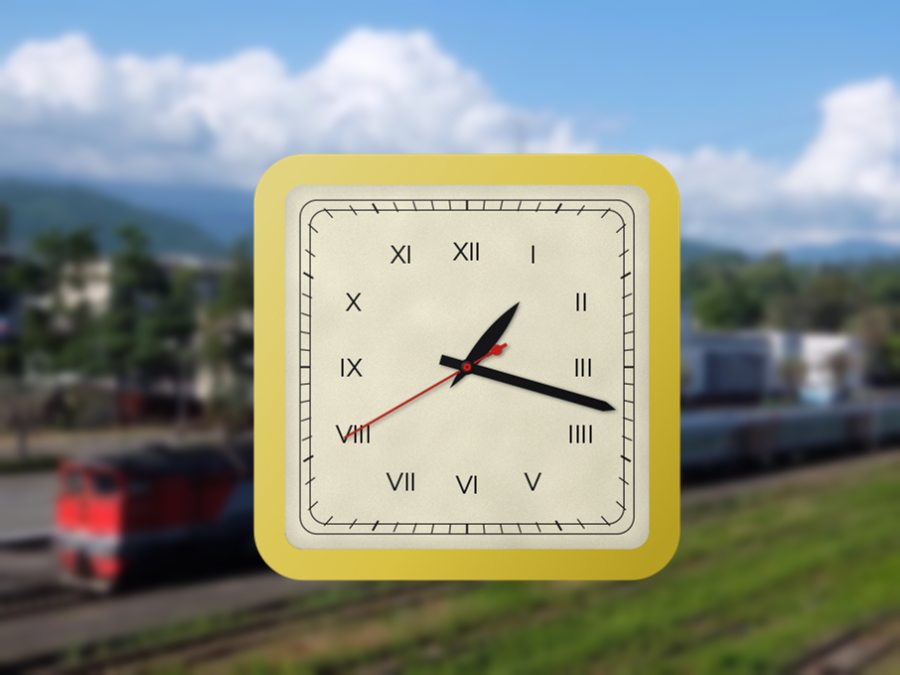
{"hour": 1, "minute": 17, "second": 40}
